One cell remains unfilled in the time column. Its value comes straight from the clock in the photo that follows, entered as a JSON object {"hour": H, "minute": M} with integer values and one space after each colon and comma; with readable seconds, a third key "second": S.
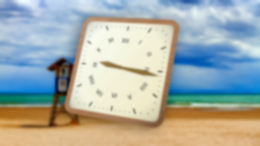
{"hour": 9, "minute": 16}
